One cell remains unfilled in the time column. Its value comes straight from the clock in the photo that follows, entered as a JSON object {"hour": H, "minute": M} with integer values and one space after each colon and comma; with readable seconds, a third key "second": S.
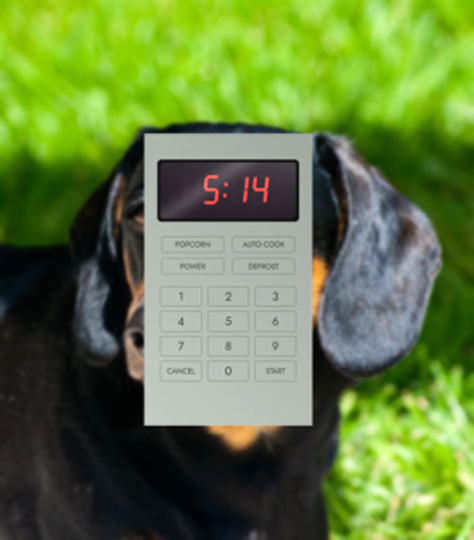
{"hour": 5, "minute": 14}
